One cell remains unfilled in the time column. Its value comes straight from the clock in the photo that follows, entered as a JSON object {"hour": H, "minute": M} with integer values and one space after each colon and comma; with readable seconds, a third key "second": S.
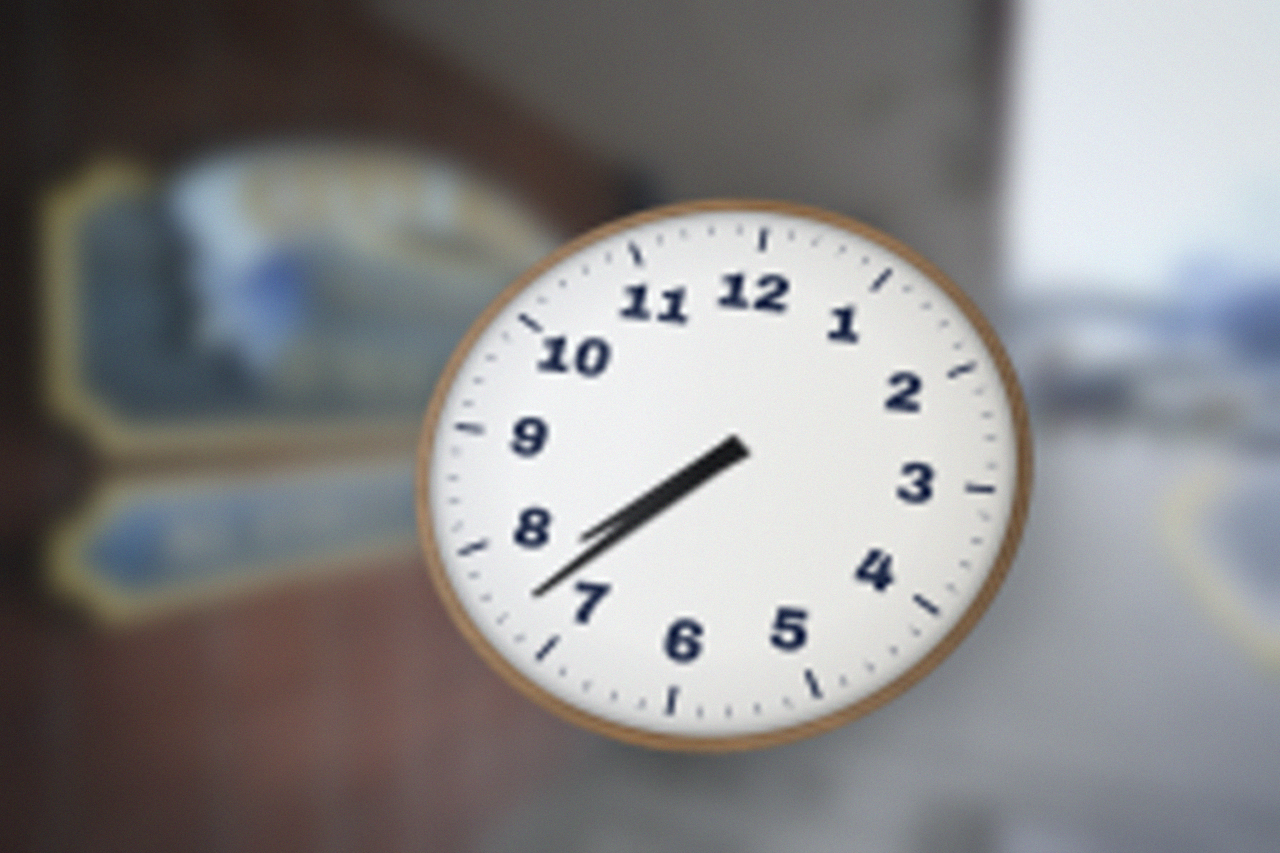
{"hour": 7, "minute": 37}
